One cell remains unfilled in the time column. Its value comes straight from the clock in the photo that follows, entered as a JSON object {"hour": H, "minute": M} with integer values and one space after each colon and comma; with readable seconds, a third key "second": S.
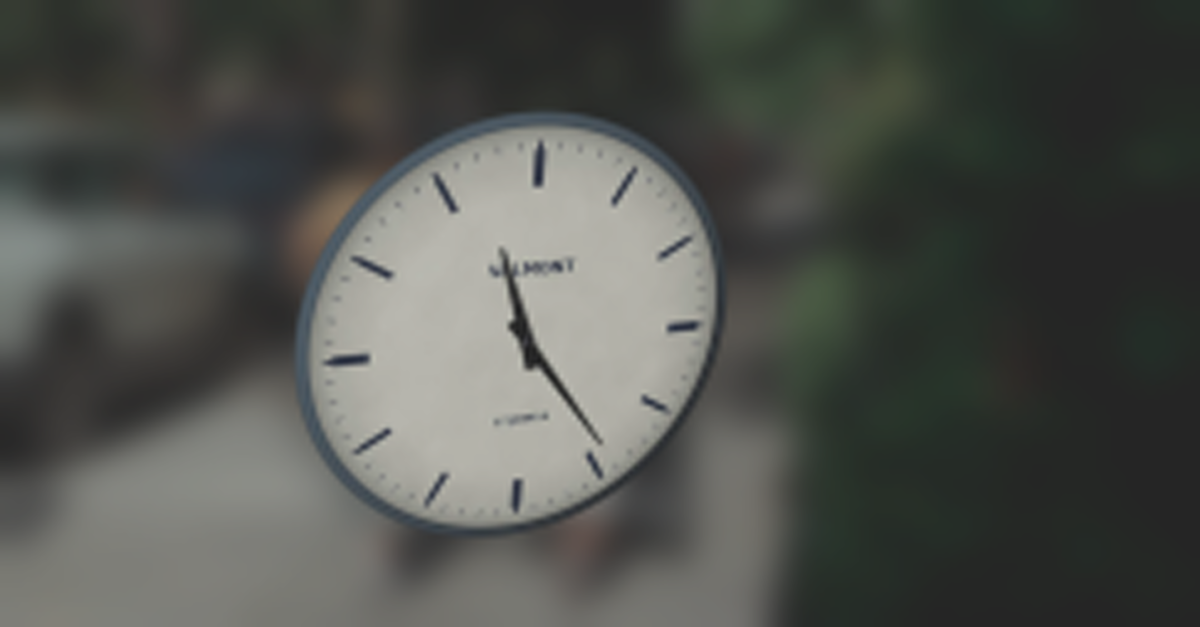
{"hour": 11, "minute": 24}
